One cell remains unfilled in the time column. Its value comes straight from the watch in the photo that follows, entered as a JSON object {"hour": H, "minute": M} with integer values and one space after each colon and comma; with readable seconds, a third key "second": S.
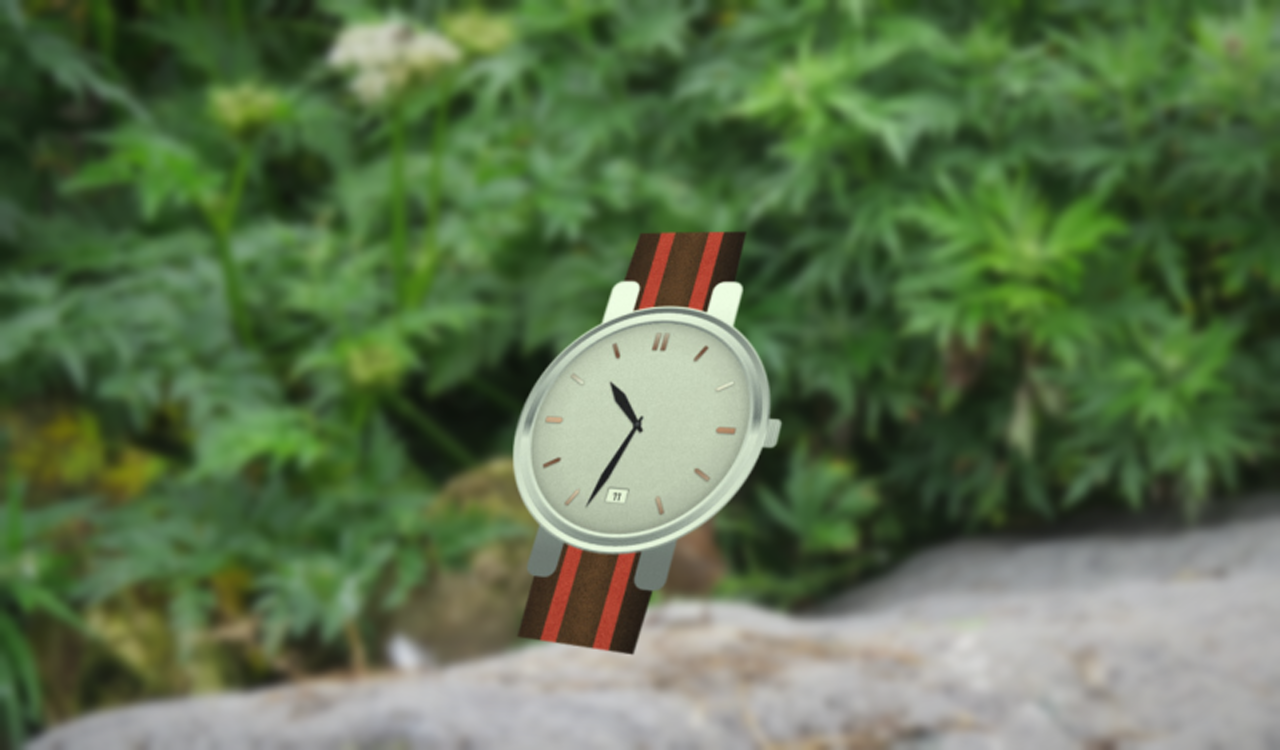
{"hour": 10, "minute": 33}
